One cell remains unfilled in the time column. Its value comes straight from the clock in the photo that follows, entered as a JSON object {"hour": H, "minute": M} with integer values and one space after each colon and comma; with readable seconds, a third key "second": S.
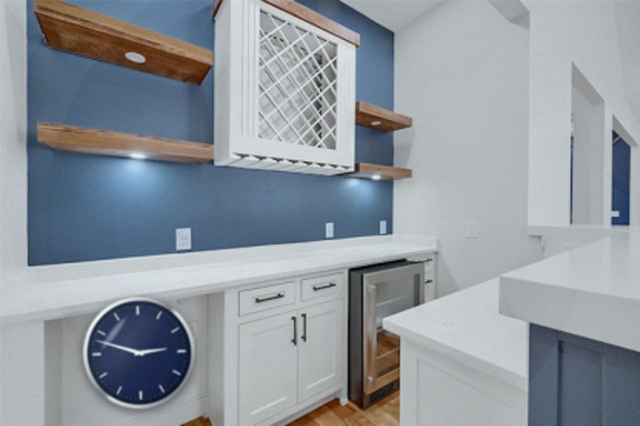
{"hour": 2, "minute": 48}
